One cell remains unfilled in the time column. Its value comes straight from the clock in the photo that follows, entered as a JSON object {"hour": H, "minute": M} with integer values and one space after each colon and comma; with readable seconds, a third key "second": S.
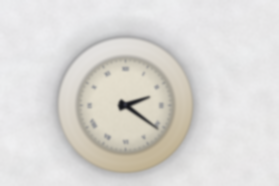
{"hour": 2, "minute": 21}
